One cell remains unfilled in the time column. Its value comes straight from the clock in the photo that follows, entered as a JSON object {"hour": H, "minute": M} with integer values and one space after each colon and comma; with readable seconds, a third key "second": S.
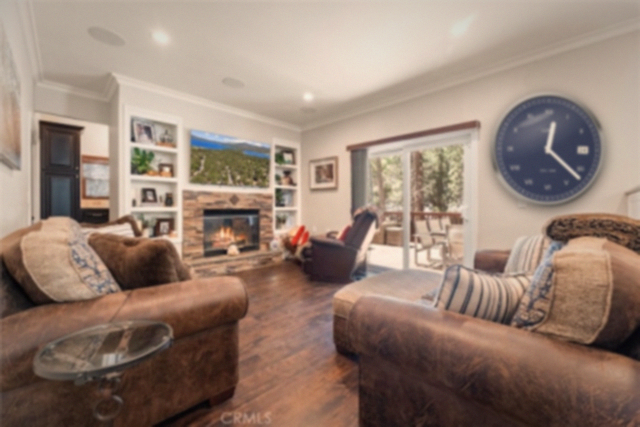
{"hour": 12, "minute": 22}
